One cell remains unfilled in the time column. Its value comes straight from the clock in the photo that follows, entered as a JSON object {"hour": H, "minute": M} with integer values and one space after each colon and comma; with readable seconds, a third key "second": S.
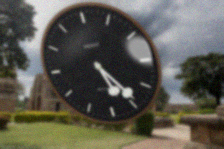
{"hour": 5, "minute": 24}
